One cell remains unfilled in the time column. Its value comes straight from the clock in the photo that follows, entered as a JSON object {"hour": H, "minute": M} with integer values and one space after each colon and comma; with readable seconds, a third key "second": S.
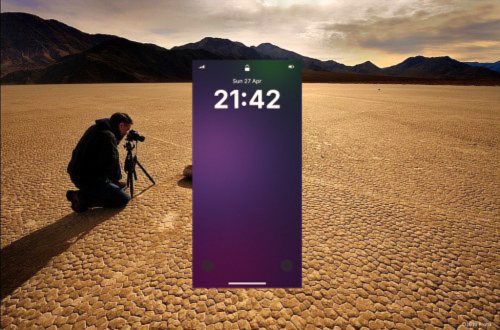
{"hour": 21, "minute": 42}
